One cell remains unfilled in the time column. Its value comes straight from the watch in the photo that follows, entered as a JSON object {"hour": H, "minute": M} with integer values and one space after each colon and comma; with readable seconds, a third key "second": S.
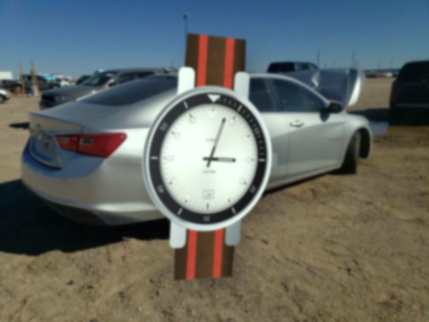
{"hour": 3, "minute": 3}
